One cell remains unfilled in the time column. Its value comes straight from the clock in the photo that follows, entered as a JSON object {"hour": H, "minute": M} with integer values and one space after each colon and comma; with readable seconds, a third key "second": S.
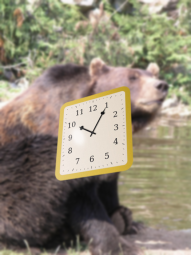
{"hour": 10, "minute": 5}
